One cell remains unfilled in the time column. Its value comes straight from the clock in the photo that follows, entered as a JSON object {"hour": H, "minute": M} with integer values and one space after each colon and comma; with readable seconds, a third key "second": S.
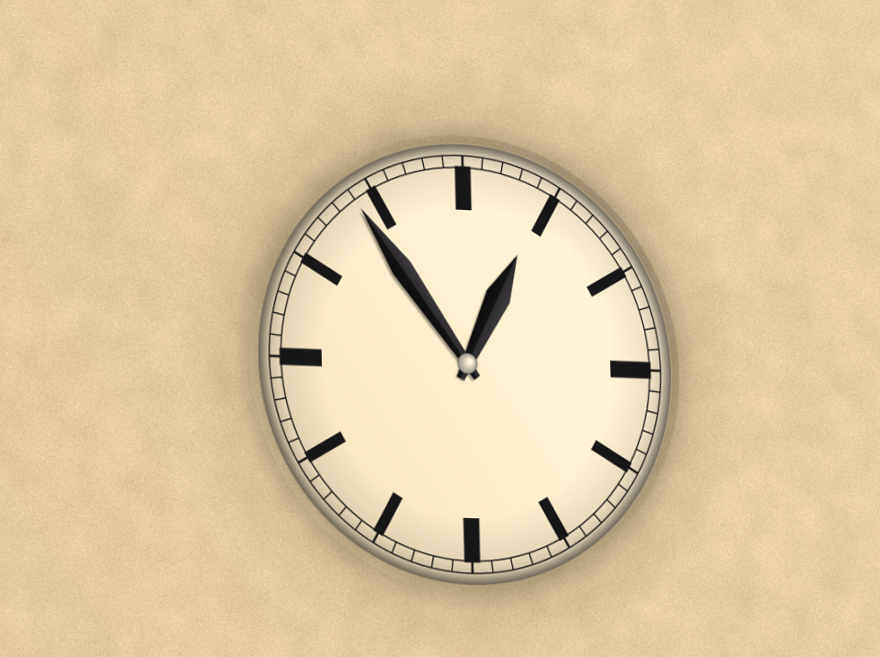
{"hour": 12, "minute": 54}
